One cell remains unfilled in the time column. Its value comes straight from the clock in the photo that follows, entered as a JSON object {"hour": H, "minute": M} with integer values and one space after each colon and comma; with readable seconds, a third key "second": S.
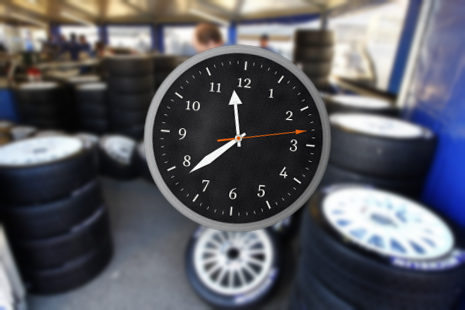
{"hour": 11, "minute": 38, "second": 13}
